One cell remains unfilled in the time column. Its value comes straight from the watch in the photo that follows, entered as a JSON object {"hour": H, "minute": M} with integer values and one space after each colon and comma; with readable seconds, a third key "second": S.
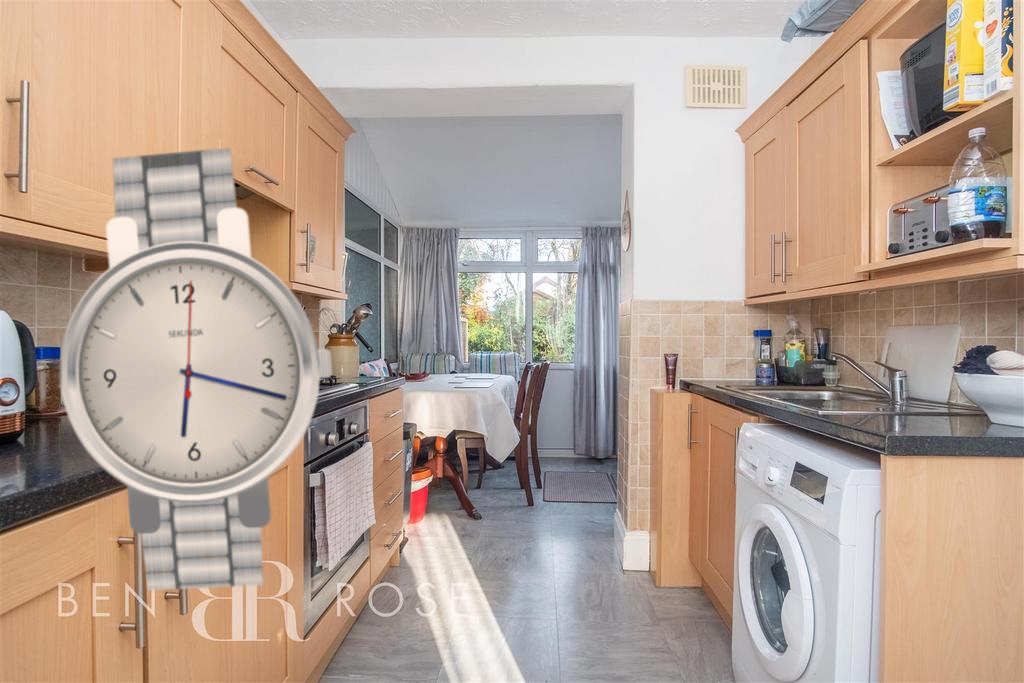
{"hour": 6, "minute": 18, "second": 1}
